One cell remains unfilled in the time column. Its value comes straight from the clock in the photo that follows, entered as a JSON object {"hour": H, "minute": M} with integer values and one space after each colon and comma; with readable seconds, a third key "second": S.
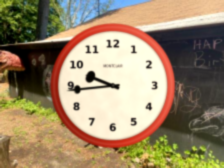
{"hour": 9, "minute": 44}
